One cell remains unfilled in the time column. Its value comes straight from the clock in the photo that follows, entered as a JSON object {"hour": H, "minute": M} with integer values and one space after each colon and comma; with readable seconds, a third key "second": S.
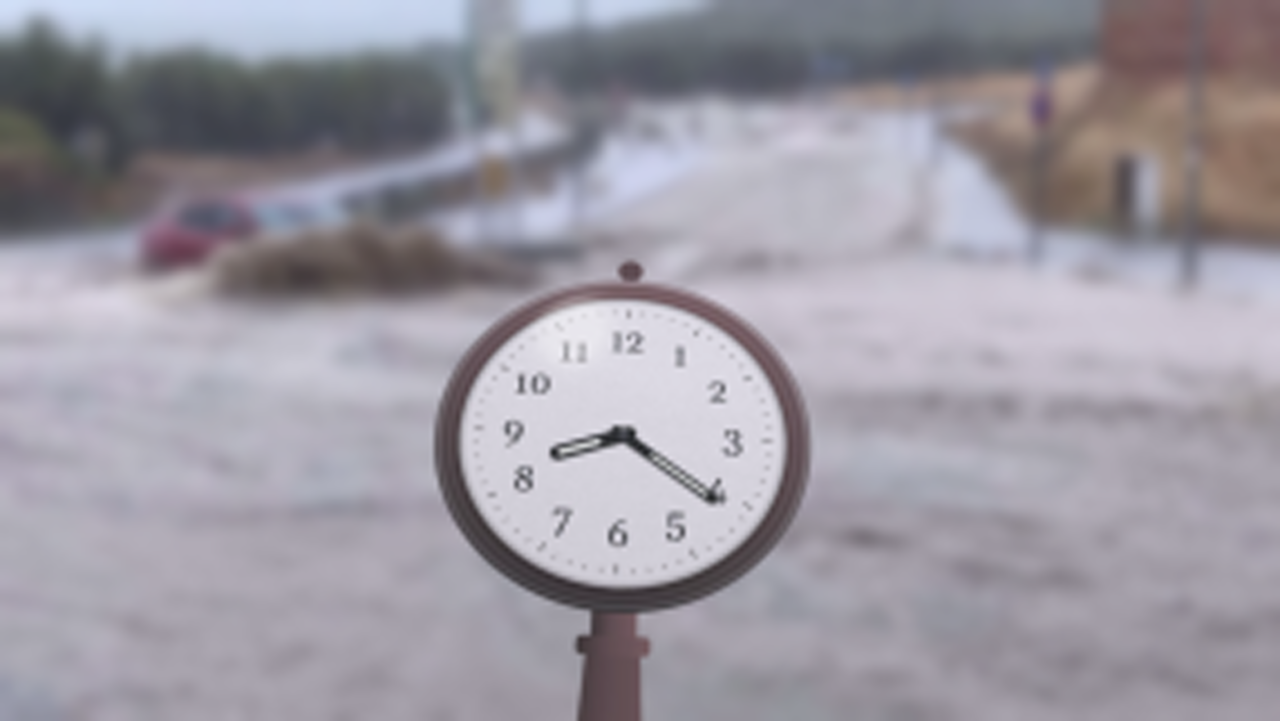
{"hour": 8, "minute": 21}
